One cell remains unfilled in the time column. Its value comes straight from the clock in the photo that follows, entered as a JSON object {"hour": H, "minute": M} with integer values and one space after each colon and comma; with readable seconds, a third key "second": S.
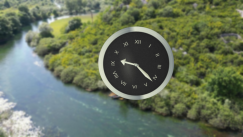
{"hour": 9, "minute": 22}
